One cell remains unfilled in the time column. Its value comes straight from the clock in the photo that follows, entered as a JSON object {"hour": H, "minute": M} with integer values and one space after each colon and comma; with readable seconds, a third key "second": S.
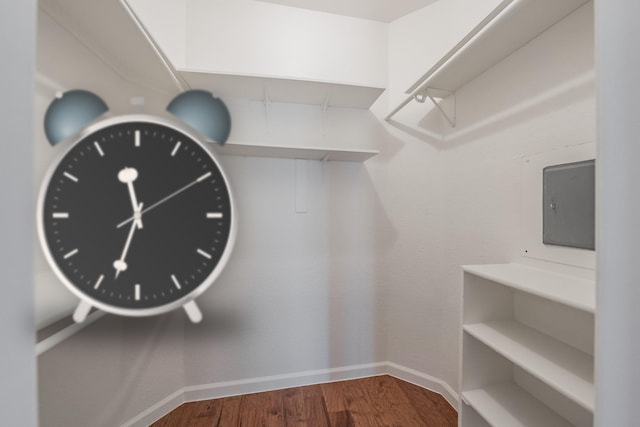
{"hour": 11, "minute": 33, "second": 10}
